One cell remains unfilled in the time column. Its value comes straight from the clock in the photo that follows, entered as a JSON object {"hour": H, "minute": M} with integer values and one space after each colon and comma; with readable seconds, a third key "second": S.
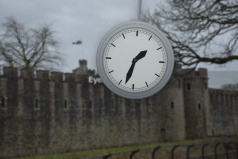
{"hour": 1, "minute": 33}
